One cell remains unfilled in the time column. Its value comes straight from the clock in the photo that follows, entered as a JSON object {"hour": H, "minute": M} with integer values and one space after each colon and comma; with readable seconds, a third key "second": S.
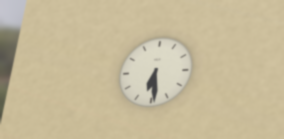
{"hour": 6, "minute": 29}
